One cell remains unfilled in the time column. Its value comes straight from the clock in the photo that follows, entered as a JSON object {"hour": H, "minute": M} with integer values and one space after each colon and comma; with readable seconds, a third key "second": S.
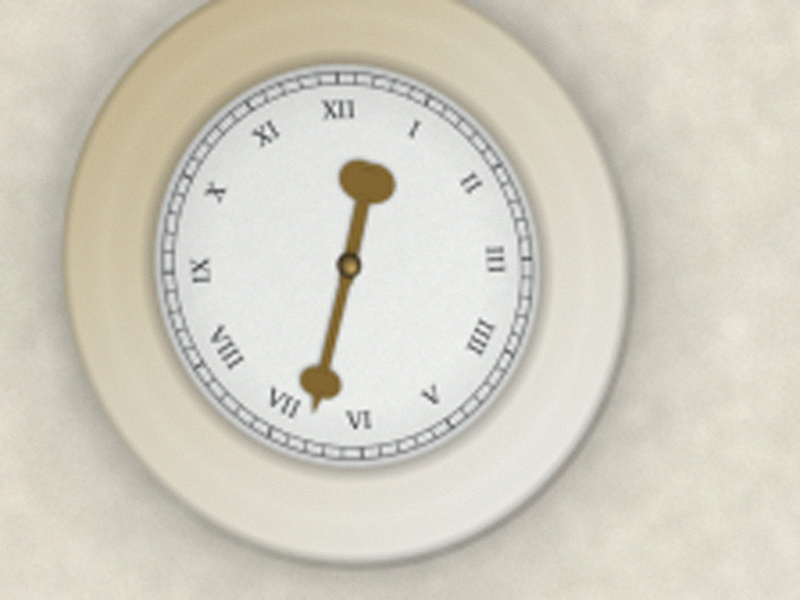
{"hour": 12, "minute": 33}
